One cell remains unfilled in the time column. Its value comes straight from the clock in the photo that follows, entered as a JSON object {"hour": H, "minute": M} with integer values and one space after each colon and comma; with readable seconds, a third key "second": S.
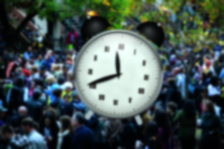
{"hour": 11, "minute": 41}
